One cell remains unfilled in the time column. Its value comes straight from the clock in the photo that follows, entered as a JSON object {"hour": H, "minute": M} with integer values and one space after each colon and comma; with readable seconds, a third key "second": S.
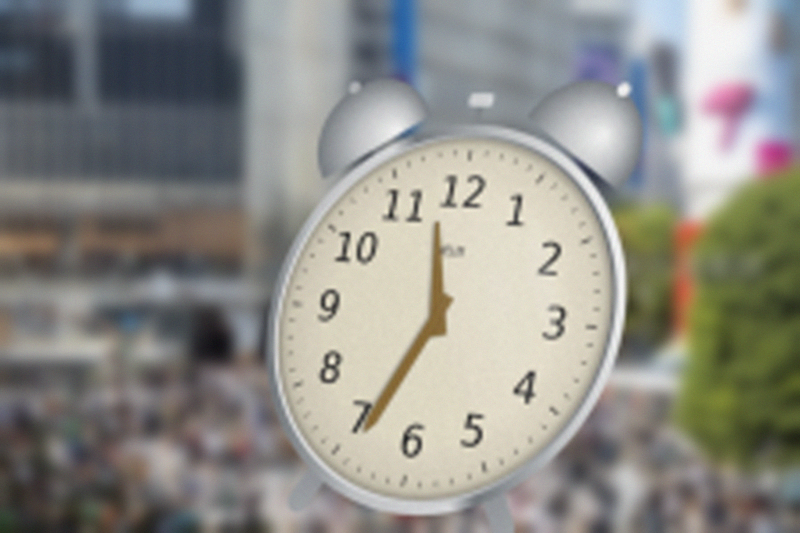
{"hour": 11, "minute": 34}
